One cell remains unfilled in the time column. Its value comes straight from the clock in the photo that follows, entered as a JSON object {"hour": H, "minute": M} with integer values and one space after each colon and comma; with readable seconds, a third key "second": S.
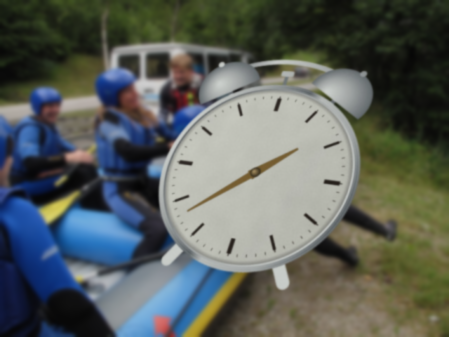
{"hour": 1, "minute": 38}
